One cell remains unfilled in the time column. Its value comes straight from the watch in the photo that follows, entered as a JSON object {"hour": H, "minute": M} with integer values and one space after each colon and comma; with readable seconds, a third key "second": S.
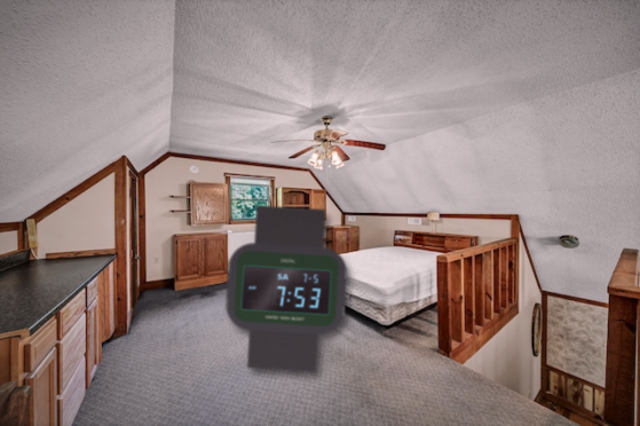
{"hour": 7, "minute": 53}
